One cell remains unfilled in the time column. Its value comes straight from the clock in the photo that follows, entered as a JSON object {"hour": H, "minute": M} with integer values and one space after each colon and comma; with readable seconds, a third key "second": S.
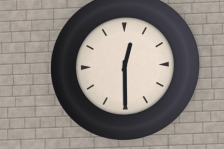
{"hour": 12, "minute": 30}
